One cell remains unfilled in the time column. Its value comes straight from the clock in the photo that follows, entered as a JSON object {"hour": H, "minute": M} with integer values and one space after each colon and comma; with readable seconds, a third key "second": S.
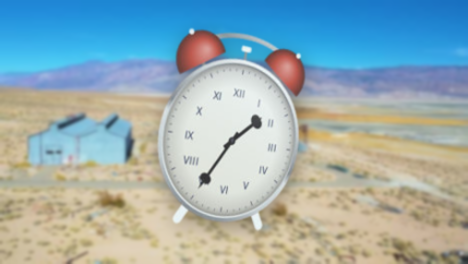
{"hour": 1, "minute": 35}
